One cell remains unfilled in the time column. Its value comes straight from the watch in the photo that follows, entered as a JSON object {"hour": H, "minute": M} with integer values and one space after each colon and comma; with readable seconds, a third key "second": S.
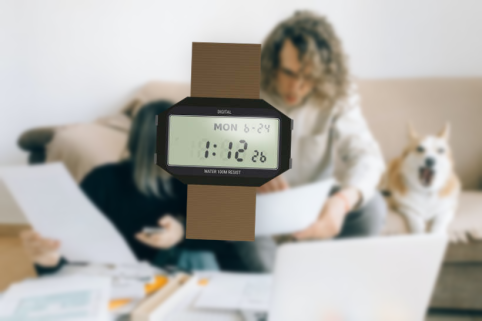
{"hour": 1, "minute": 12, "second": 26}
